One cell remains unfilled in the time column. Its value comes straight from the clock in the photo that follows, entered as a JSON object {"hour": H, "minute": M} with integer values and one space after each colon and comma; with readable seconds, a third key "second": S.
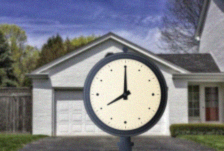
{"hour": 8, "minute": 0}
